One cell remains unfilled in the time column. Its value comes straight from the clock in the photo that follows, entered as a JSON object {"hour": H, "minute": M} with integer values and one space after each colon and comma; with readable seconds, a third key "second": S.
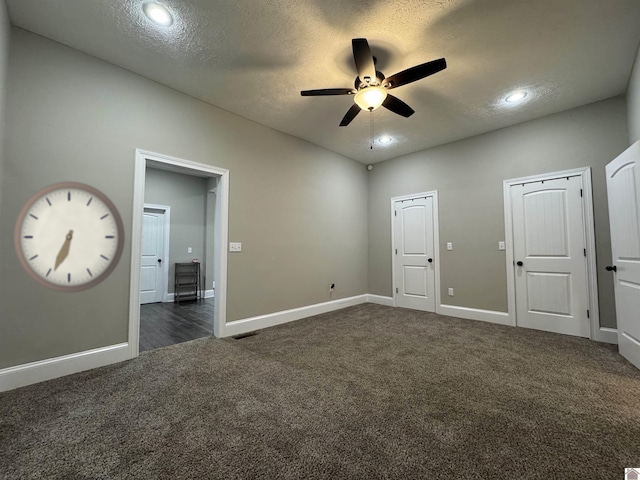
{"hour": 6, "minute": 34}
